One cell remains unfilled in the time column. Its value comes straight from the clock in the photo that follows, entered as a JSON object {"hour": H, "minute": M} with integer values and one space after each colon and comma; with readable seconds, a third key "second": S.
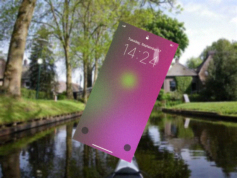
{"hour": 14, "minute": 24}
